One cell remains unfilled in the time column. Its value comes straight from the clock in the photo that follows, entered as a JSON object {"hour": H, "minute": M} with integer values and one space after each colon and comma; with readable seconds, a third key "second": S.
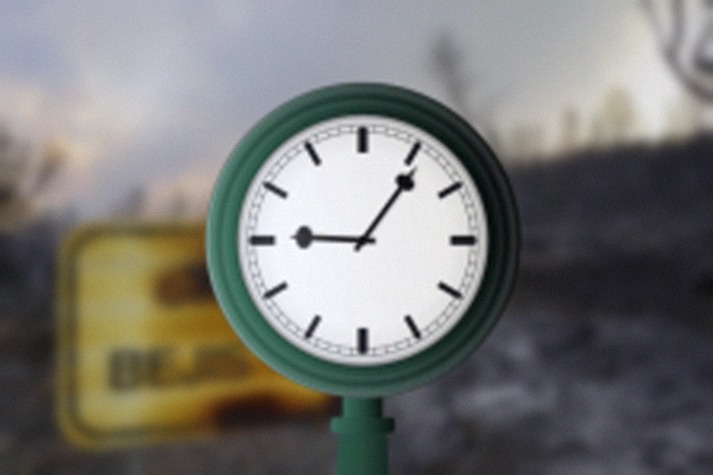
{"hour": 9, "minute": 6}
